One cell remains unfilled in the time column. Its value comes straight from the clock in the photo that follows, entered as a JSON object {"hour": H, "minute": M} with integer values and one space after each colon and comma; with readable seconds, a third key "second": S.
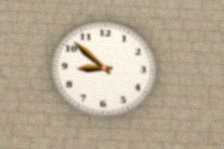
{"hour": 8, "minute": 52}
